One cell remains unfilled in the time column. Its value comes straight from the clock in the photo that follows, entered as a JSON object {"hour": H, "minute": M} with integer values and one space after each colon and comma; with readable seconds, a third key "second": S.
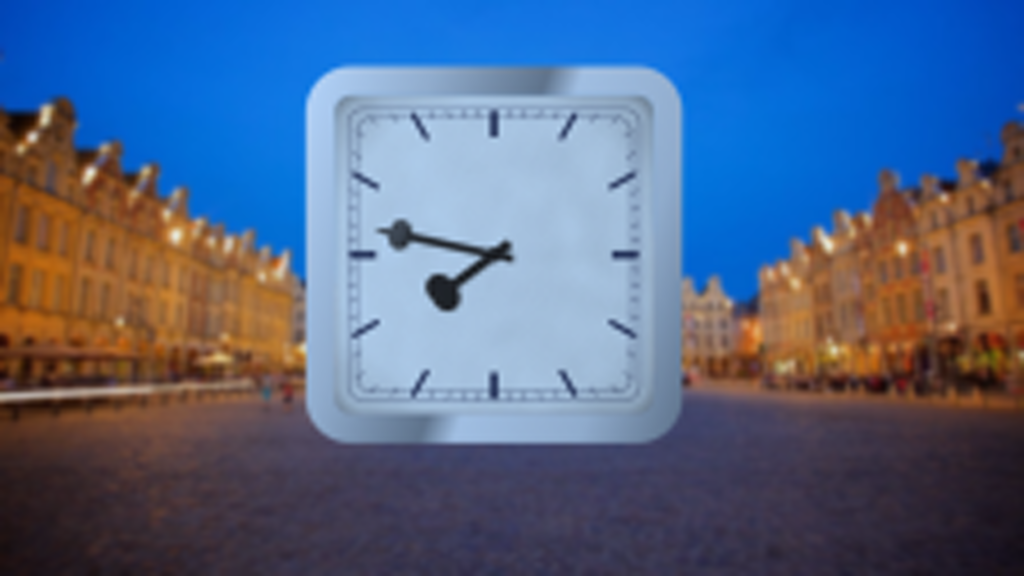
{"hour": 7, "minute": 47}
